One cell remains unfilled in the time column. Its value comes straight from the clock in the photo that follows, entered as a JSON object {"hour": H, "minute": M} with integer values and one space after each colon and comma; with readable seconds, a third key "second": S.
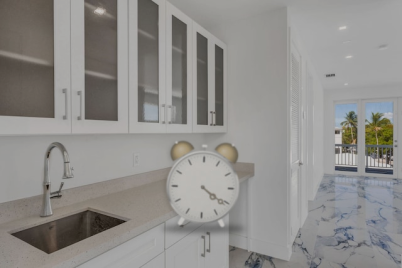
{"hour": 4, "minute": 21}
